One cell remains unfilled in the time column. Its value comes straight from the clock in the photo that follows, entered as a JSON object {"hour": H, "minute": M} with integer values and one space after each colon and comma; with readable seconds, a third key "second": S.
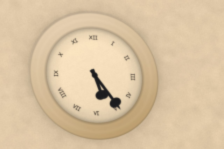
{"hour": 5, "minute": 24}
